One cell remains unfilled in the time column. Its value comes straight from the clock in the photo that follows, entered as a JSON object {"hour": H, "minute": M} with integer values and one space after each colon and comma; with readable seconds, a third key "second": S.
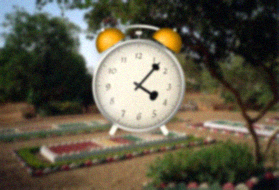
{"hour": 4, "minute": 7}
